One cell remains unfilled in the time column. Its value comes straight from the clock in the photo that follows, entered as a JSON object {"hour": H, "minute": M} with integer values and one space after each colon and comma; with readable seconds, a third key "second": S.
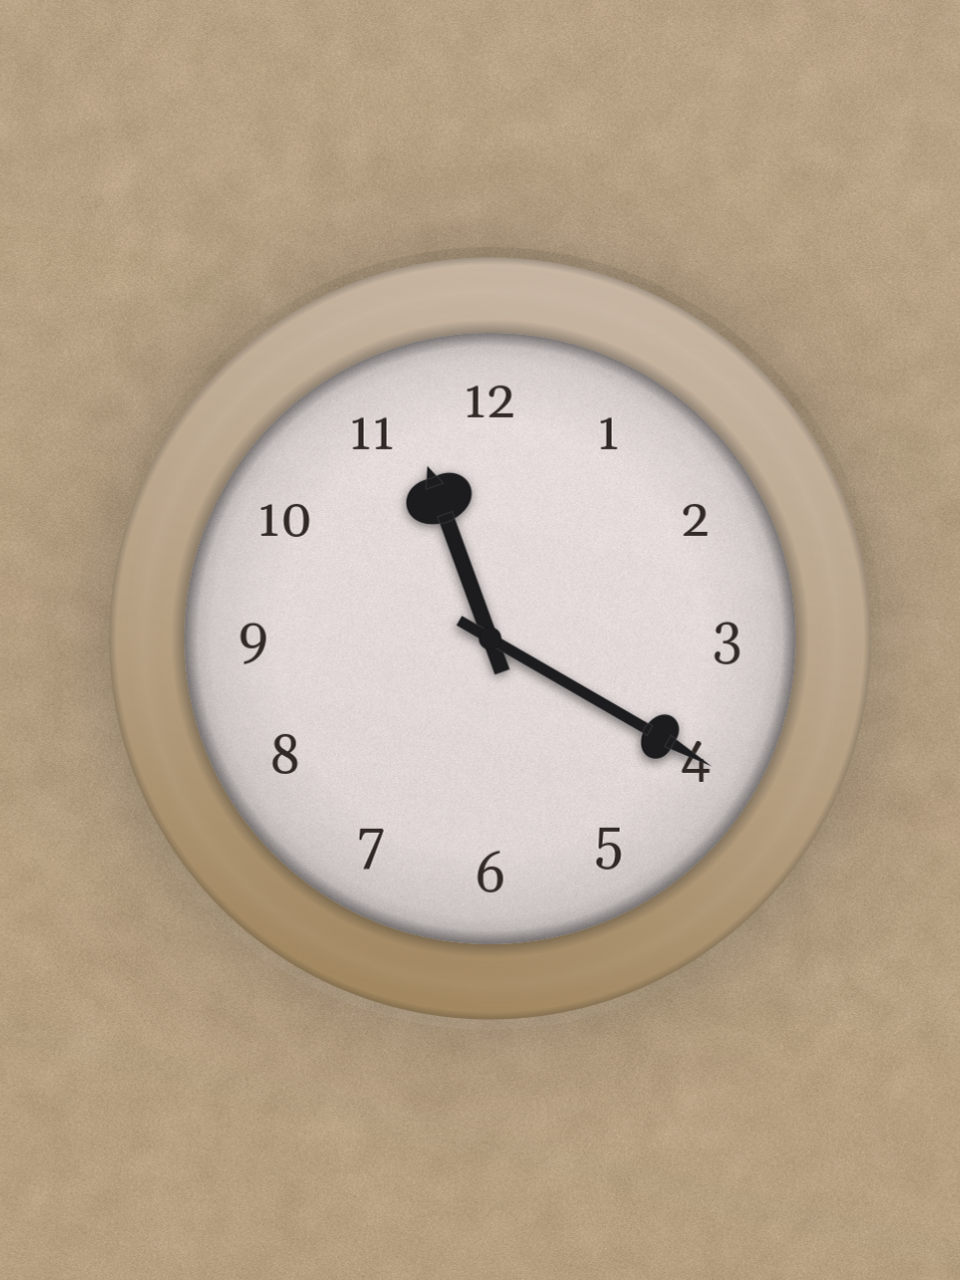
{"hour": 11, "minute": 20}
